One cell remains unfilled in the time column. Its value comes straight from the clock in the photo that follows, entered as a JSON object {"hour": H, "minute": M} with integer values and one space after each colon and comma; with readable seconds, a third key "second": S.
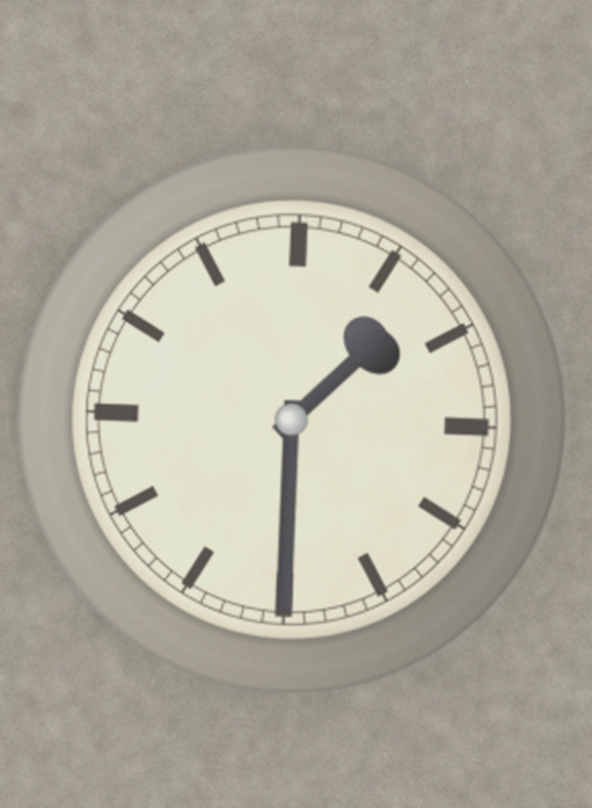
{"hour": 1, "minute": 30}
